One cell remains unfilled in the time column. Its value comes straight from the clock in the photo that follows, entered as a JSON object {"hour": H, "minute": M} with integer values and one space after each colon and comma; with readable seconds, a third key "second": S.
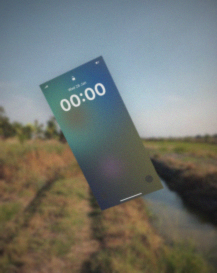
{"hour": 0, "minute": 0}
